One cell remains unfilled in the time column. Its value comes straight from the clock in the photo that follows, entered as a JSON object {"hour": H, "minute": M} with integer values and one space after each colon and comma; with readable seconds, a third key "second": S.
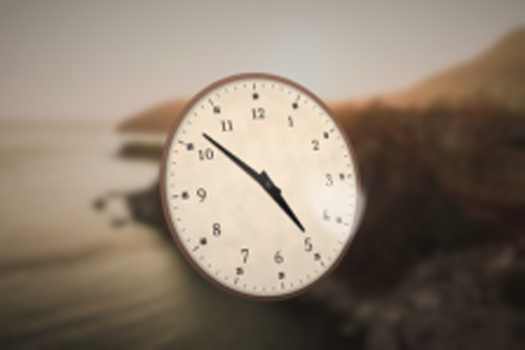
{"hour": 4, "minute": 52}
